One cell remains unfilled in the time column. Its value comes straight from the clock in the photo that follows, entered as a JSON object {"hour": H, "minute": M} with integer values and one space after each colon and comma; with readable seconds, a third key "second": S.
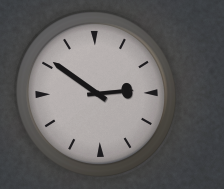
{"hour": 2, "minute": 51}
